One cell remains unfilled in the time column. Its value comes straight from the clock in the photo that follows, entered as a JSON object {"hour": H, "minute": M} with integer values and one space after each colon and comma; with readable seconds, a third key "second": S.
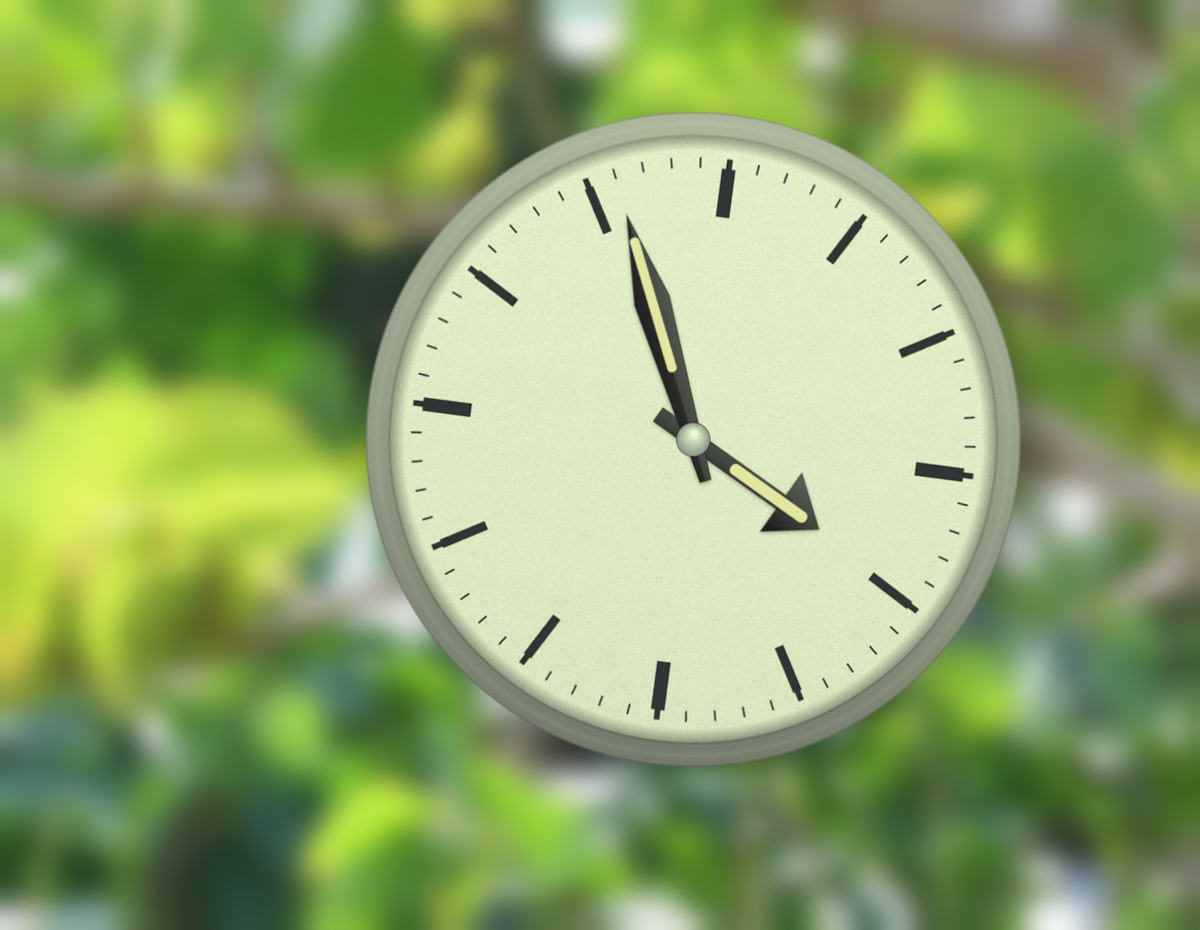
{"hour": 3, "minute": 56}
